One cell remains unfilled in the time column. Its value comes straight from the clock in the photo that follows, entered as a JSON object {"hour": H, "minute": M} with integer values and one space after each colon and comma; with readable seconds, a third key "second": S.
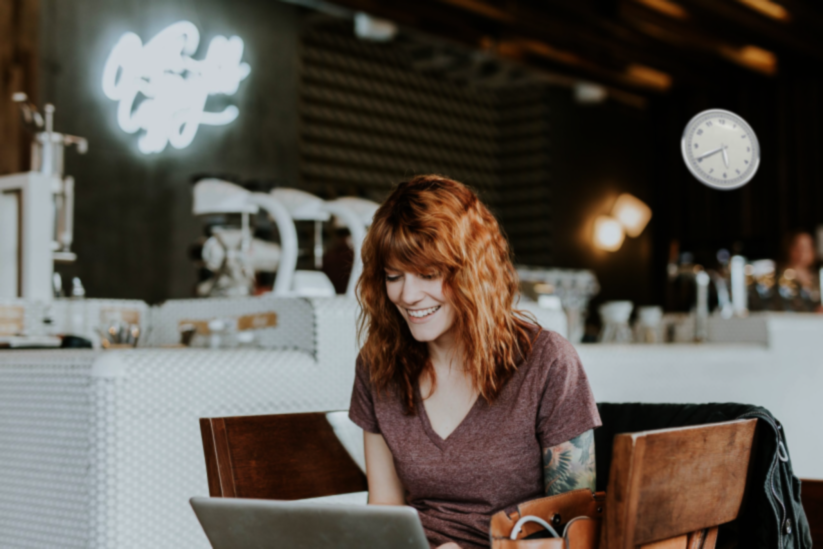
{"hour": 5, "minute": 41}
